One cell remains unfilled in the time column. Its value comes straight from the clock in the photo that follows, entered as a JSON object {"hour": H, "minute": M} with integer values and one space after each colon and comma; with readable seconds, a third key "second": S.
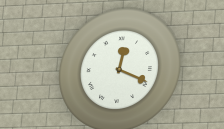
{"hour": 12, "minute": 19}
